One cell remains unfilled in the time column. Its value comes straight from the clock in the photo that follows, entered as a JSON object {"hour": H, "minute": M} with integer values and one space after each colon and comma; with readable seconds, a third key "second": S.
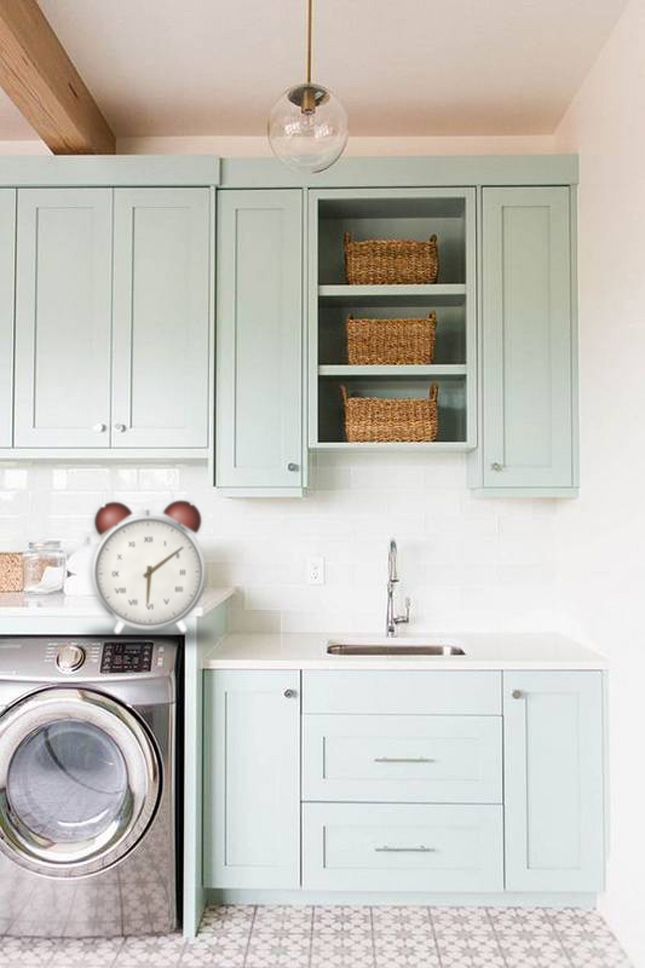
{"hour": 6, "minute": 9}
